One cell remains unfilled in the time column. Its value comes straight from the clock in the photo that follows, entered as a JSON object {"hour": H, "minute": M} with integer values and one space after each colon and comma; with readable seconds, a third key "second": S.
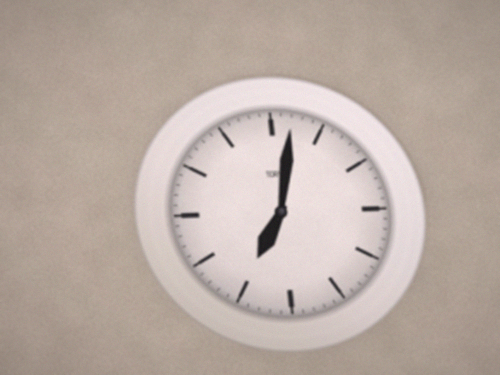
{"hour": 7, "minute": 2}
